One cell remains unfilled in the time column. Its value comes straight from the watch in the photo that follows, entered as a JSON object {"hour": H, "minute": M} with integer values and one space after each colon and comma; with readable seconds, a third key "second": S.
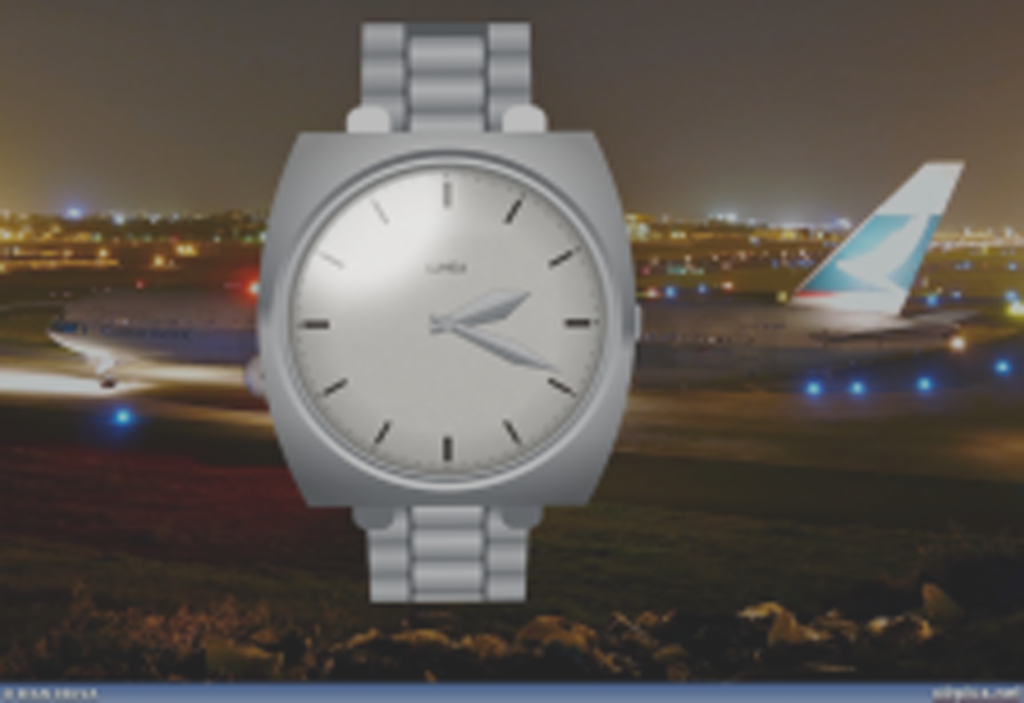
{"hour": 2, "minute": 19}
